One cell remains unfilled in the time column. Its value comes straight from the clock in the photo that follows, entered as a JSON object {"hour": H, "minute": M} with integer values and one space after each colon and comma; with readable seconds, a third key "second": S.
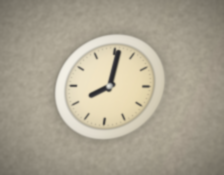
{"hour": 8, "minute": 1}
